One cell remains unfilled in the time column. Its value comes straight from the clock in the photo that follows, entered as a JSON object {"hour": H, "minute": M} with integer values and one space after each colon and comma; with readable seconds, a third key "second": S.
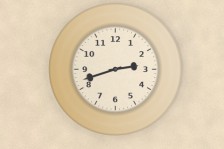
{"hour": 2, "minute": 42}
